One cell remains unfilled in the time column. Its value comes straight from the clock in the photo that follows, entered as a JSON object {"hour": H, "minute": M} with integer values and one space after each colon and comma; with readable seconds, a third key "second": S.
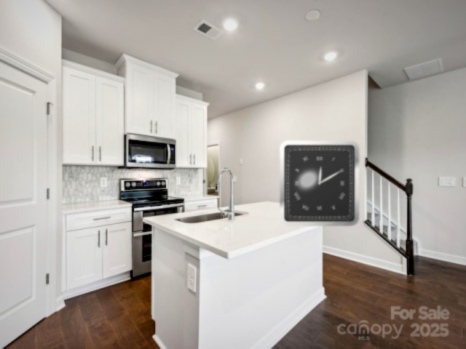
{"hour": 12, "minute": 10}
